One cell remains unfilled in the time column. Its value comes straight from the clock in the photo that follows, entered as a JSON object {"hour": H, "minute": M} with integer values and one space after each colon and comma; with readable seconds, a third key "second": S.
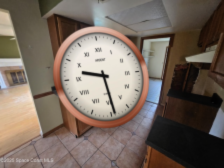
{"hour": 9, "minute": 29}
